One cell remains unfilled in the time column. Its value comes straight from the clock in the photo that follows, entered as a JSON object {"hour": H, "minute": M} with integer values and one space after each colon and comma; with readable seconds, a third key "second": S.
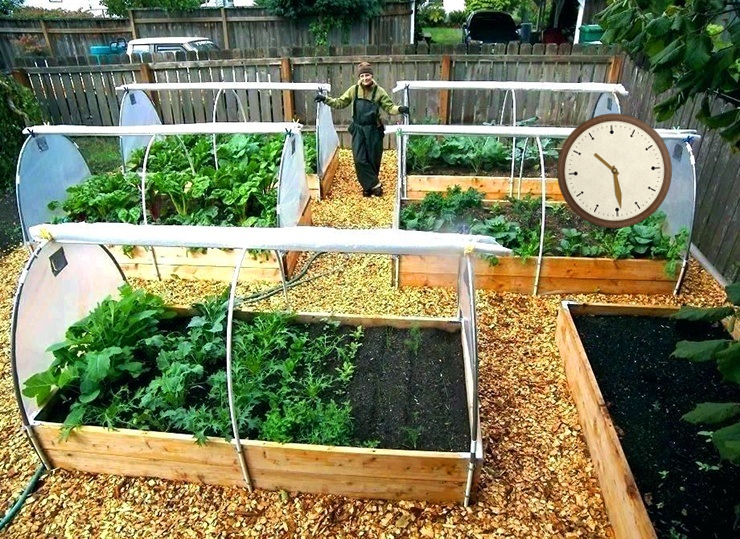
{"hour": 10, "minute": 29}
